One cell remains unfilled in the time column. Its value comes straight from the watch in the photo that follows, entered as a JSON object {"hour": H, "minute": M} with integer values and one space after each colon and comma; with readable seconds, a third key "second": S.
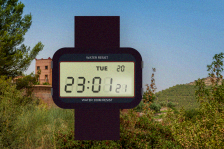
{"hour": 23, "minute": 1, "second": 21}
